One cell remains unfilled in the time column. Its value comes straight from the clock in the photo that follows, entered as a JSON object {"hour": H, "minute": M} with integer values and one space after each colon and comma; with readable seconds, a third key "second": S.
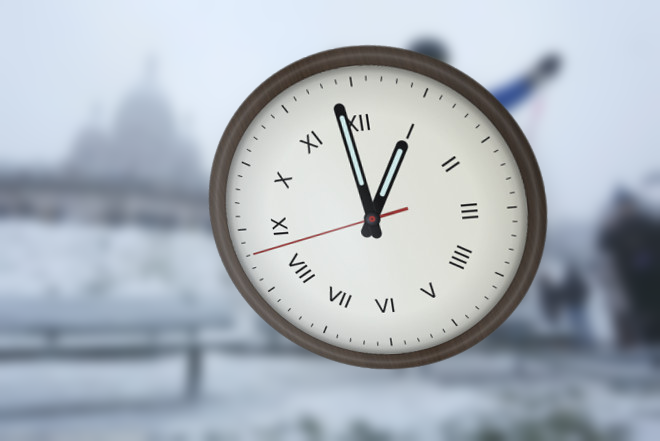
{"hour": 12, "minute": 58, "second": 43}
